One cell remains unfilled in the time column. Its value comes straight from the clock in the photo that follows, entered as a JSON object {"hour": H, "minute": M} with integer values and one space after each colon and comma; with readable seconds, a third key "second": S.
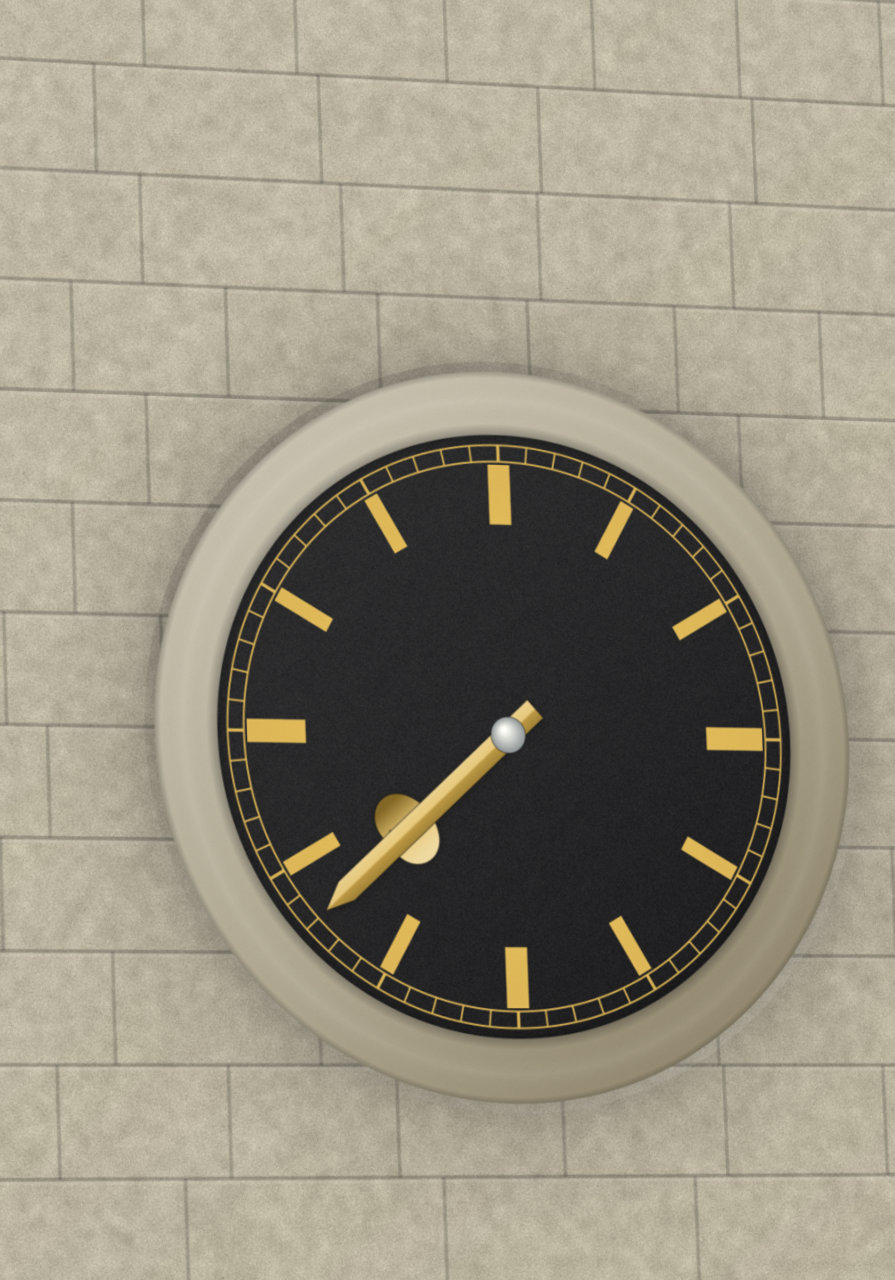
{"hour": 7, "minute": 38}
